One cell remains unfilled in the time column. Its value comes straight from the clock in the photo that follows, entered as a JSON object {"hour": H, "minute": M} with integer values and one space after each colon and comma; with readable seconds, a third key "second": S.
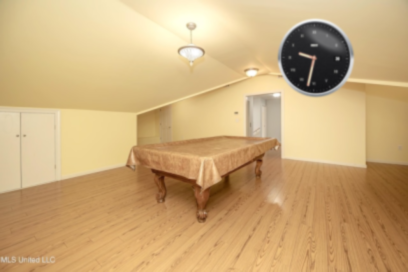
{"hour": 9, "minute": 32}
